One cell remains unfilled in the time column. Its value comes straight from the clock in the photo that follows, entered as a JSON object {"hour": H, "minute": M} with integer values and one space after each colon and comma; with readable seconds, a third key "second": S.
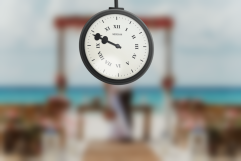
{"hour": 9, "minute": 49}
